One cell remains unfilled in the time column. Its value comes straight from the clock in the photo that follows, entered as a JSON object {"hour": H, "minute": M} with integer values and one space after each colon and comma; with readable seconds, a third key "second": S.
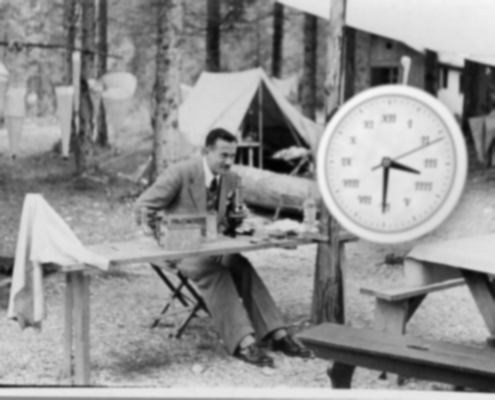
{"hour": 3, "minute": 30, "second": 11}
